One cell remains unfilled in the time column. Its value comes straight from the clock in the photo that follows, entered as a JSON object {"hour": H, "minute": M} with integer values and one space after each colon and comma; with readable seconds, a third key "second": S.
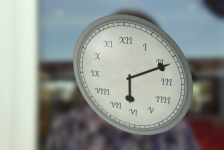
{"hour": 6, "minute": 11}
